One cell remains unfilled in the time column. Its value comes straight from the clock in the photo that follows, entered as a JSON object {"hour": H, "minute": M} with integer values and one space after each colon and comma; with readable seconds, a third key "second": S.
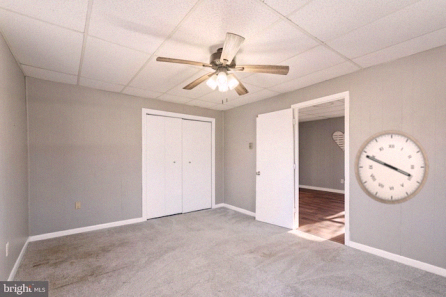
{"hour": 3, "minute": 49}
